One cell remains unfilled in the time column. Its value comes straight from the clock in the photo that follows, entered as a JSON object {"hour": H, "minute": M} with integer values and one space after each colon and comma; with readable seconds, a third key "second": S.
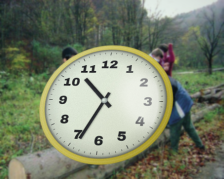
{"hour": 10, "minute": 34}
